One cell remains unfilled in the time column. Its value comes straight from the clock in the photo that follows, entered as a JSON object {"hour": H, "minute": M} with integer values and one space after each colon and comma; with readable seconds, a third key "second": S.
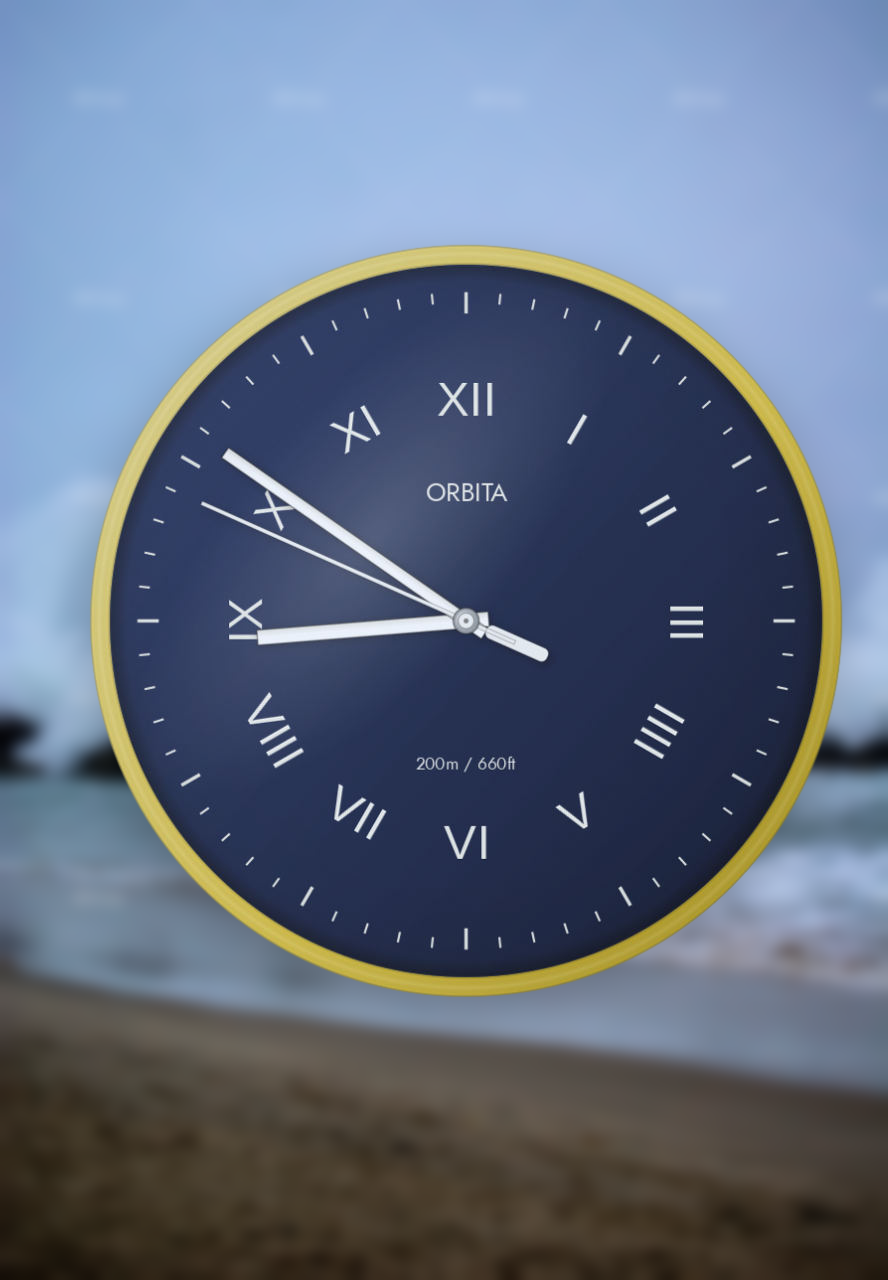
{"hour": 8, "minute": 50, "second": 49}
